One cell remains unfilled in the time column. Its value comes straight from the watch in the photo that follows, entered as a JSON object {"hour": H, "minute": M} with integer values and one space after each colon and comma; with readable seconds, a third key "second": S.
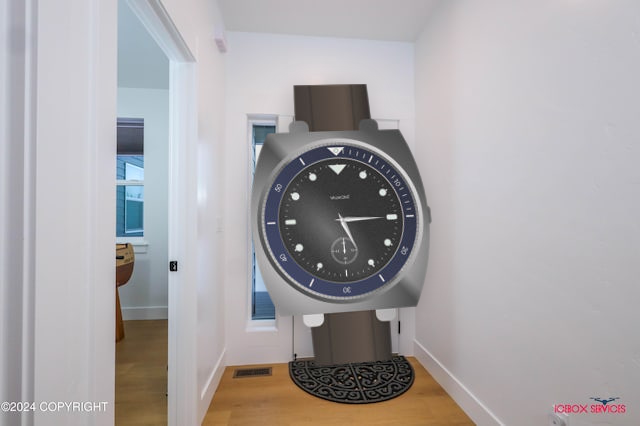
{"hour": 5, "minute": 15}
